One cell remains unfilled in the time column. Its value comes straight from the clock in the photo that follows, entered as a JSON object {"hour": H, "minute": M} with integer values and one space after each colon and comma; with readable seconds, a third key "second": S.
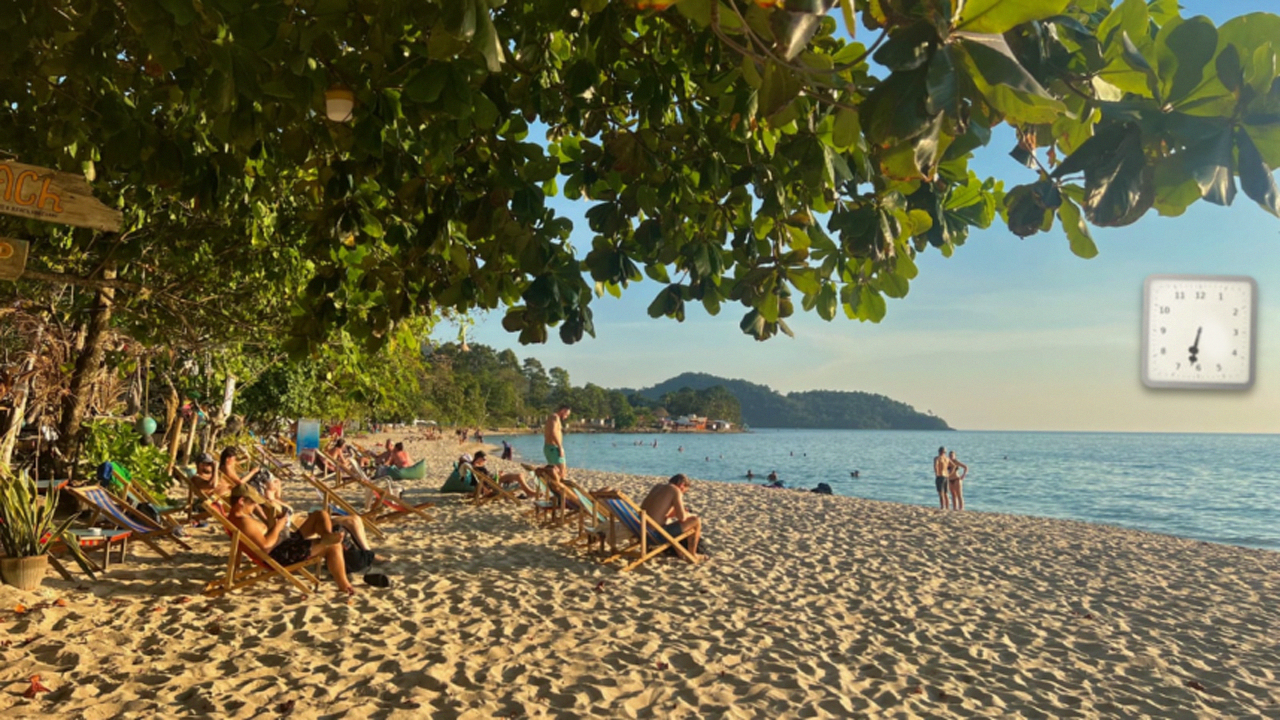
{"hour": 6, "minute": 32}
